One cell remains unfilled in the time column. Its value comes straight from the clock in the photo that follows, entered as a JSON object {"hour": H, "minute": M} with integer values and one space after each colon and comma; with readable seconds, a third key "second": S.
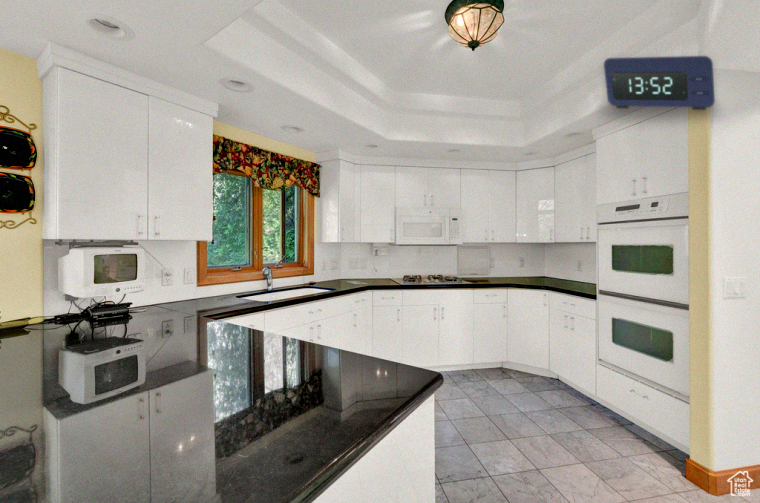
{"hour": 13, "minute": 52}
